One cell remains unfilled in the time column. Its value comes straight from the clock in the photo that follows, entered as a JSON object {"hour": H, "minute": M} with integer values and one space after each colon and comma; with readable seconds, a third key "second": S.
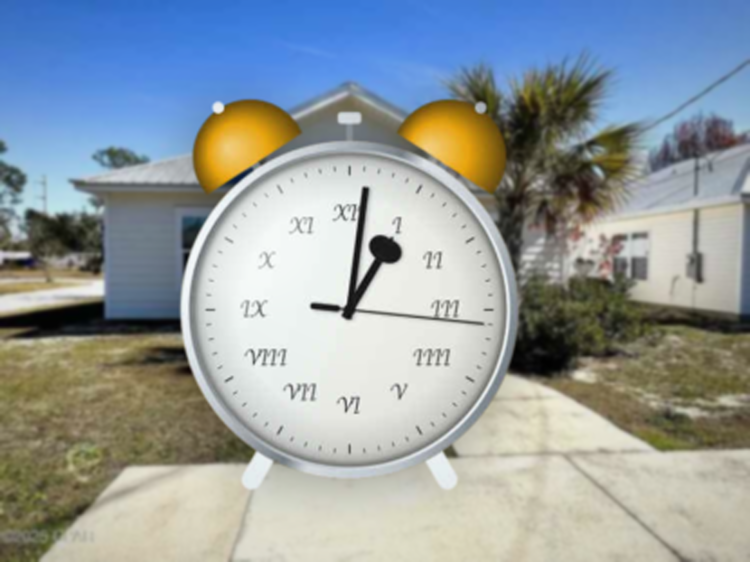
{"hour": 1, "minute": 1, "second": 16}
